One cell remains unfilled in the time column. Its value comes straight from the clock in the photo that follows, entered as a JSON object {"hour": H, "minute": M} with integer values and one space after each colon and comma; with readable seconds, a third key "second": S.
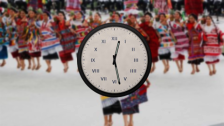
{"hour": 12, "minute": 28}
